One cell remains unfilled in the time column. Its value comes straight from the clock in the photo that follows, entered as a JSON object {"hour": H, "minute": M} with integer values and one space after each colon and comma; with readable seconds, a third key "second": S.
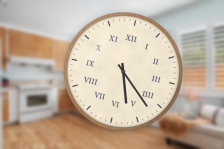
{"hour": 5, "minute": 22}
